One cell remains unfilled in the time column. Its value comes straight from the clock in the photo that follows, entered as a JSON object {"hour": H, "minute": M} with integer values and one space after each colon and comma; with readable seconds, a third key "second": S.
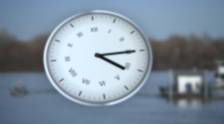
{"hour": 4, "minute": 15}
